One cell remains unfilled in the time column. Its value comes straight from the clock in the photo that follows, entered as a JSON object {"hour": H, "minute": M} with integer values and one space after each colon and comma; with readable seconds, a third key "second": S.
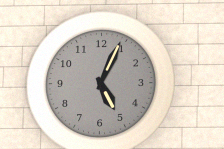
{"hour": 5, "minute": 4}
